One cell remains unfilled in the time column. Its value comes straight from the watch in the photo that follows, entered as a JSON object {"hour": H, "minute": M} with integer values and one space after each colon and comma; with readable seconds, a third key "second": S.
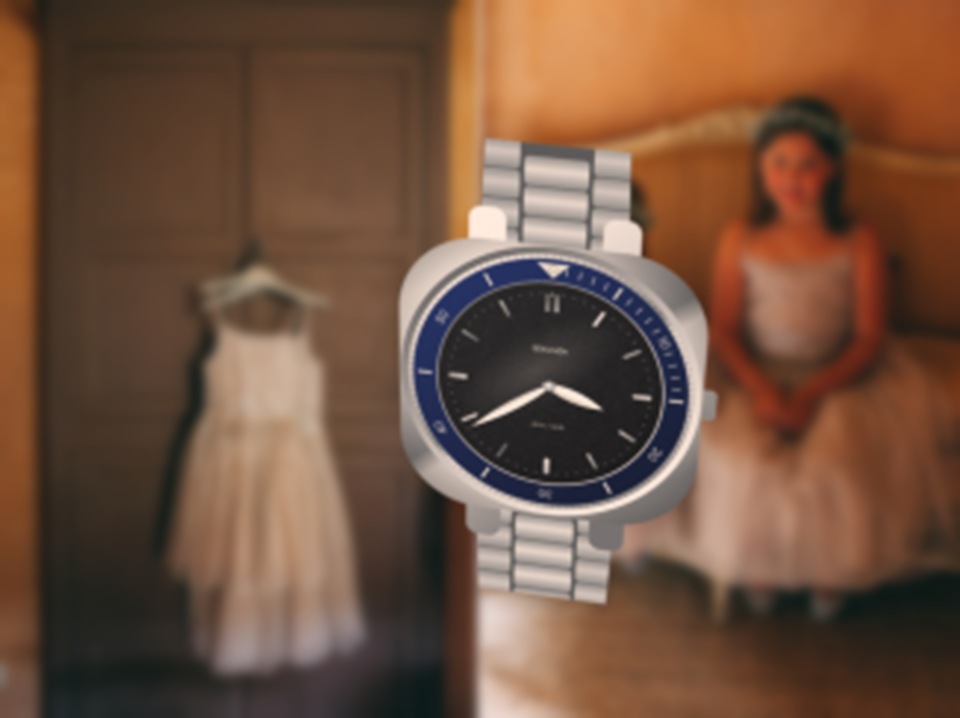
{"hour": 3, "minute": 39}
